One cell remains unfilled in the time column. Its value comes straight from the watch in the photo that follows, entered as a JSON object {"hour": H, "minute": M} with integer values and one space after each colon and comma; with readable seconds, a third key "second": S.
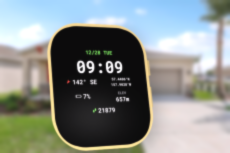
{"hour": 9, "minute": 9}
